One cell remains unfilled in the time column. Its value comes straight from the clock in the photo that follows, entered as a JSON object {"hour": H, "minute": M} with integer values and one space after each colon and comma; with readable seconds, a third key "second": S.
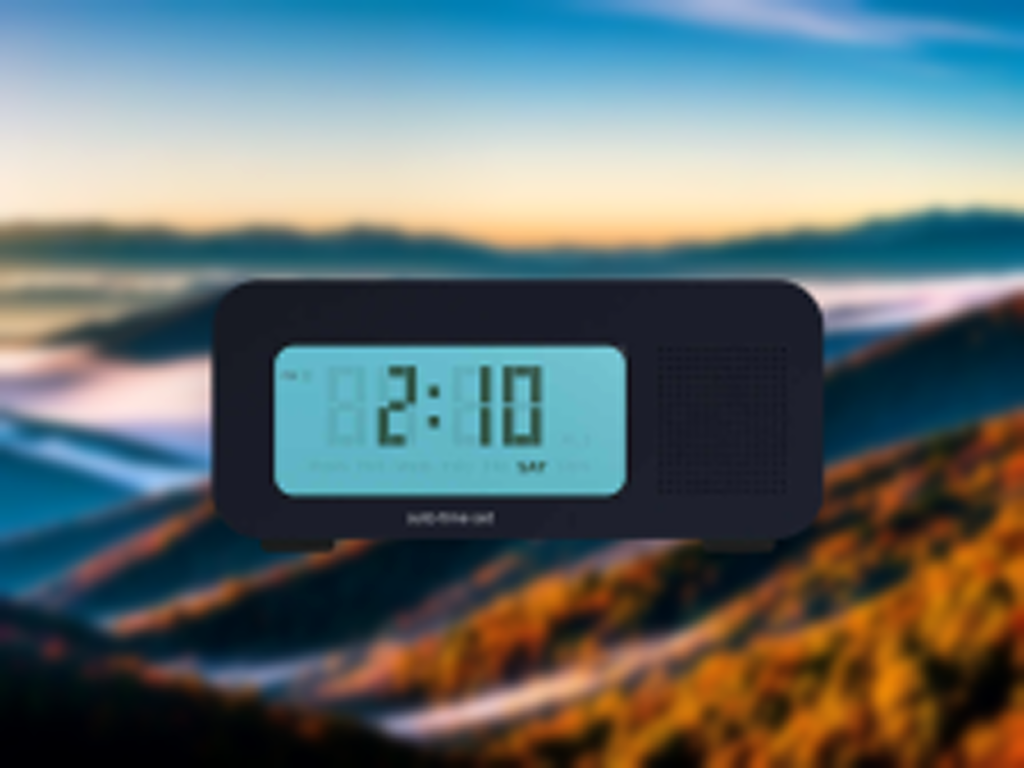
{"hour": 2, "minute": 10}
